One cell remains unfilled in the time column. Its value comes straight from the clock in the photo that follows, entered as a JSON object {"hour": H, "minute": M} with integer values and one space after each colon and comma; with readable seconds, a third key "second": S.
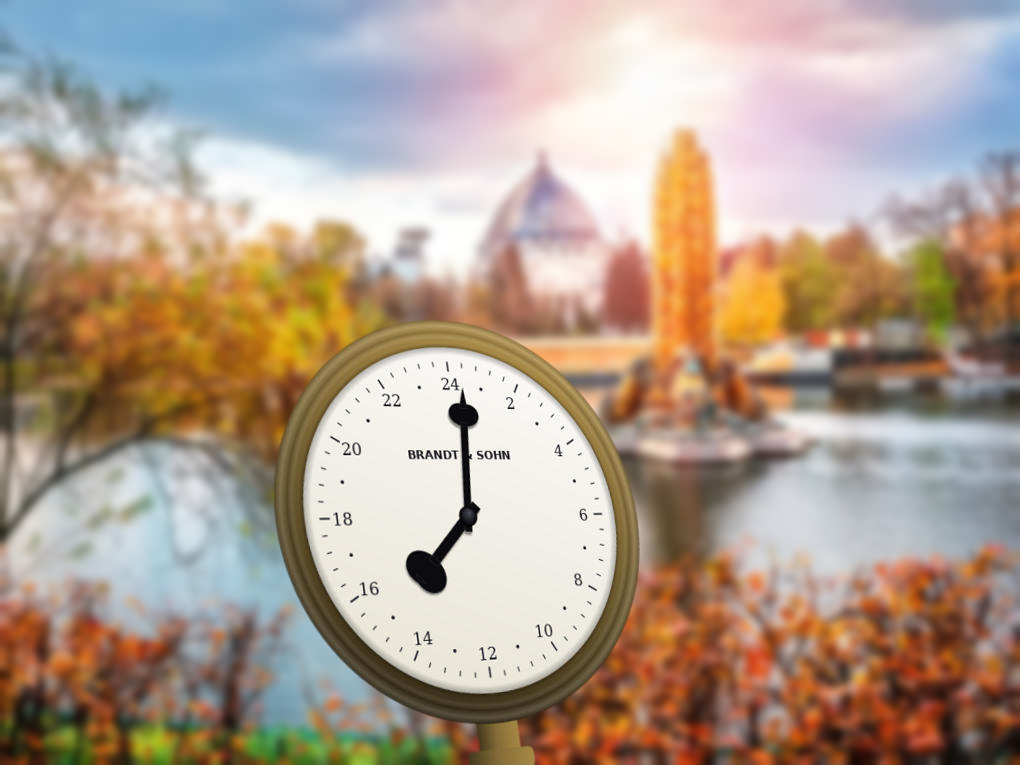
{"hour": 15, "minute": 1}
